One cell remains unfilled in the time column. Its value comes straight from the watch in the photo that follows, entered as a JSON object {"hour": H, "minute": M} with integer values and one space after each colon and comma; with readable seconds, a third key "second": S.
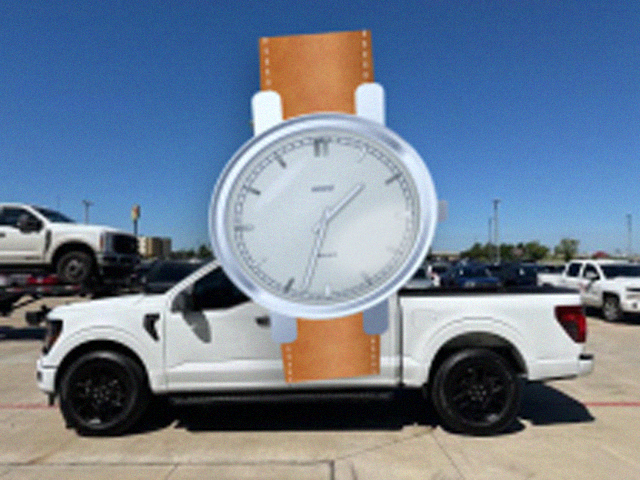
{"hour": 1, "minute": 33}
